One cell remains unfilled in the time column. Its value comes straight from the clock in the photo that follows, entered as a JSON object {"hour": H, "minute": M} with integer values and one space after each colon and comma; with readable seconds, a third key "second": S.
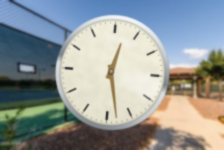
{"hour": 12, "minute": 28}
